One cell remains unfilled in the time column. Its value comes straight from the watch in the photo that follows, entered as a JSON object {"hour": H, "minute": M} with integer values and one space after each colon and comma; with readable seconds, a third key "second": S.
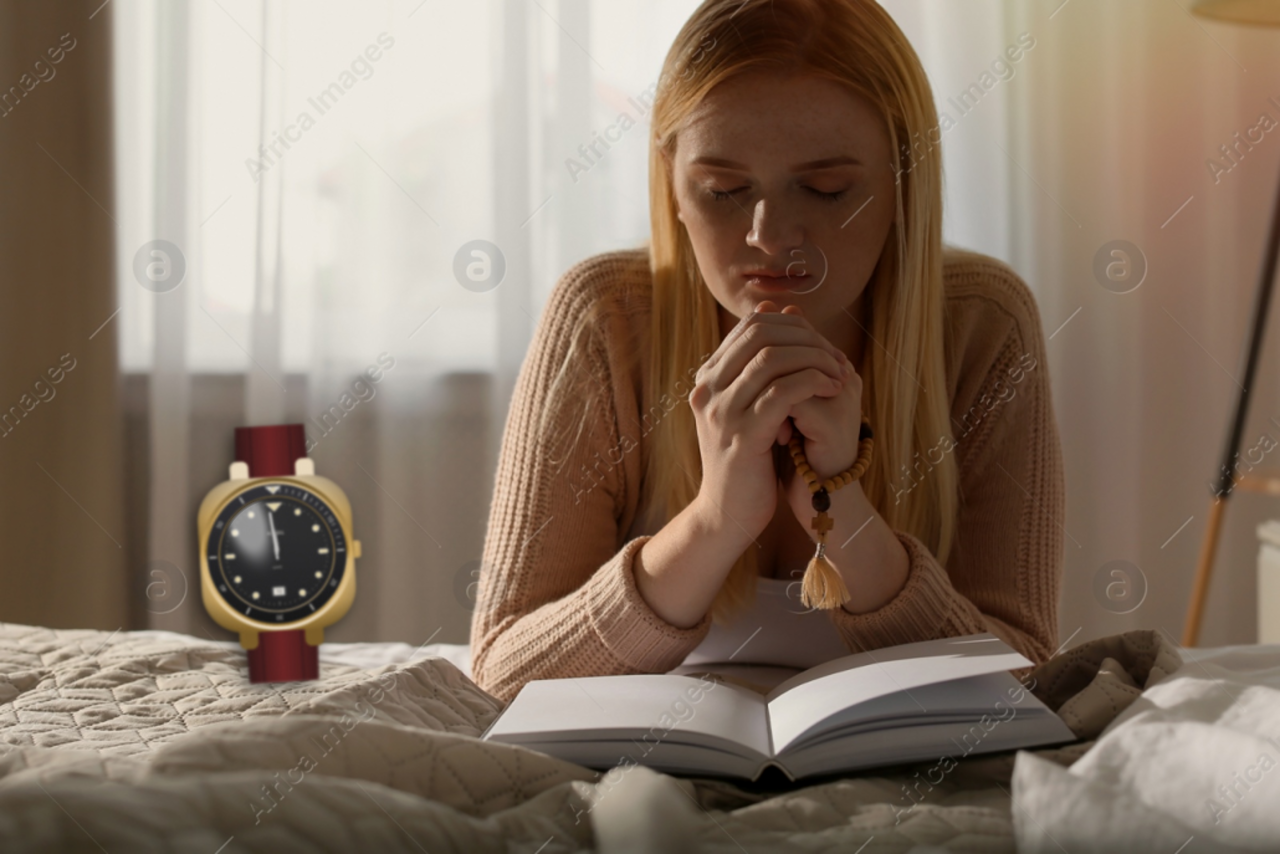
{"hour": 11, "minute": 59}
